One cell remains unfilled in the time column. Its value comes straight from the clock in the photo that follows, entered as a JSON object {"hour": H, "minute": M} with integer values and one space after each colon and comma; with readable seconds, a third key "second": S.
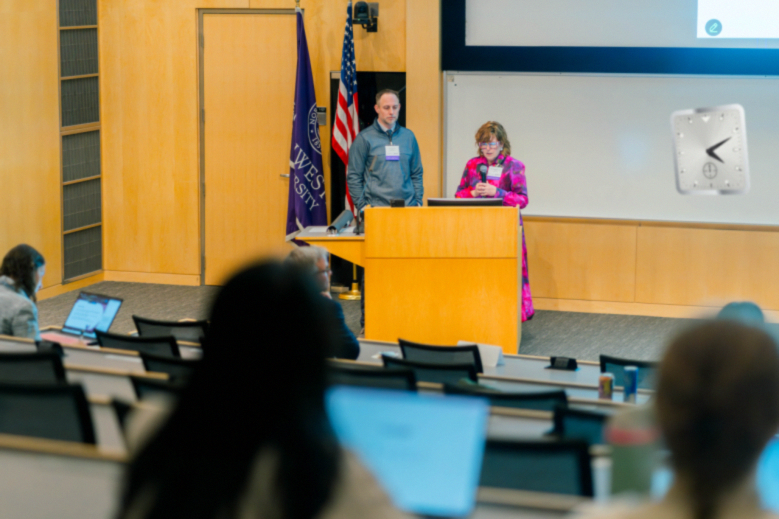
{"hour": 4, "minute": 11}
